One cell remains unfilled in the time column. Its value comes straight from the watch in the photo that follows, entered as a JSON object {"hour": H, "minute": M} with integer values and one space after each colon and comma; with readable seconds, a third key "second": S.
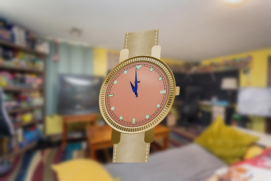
{"hour": 10, "minute": 59}
